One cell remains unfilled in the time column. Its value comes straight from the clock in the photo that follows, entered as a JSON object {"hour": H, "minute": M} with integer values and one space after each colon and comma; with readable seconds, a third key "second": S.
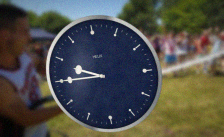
{"hour": 9, "minute": 45}
